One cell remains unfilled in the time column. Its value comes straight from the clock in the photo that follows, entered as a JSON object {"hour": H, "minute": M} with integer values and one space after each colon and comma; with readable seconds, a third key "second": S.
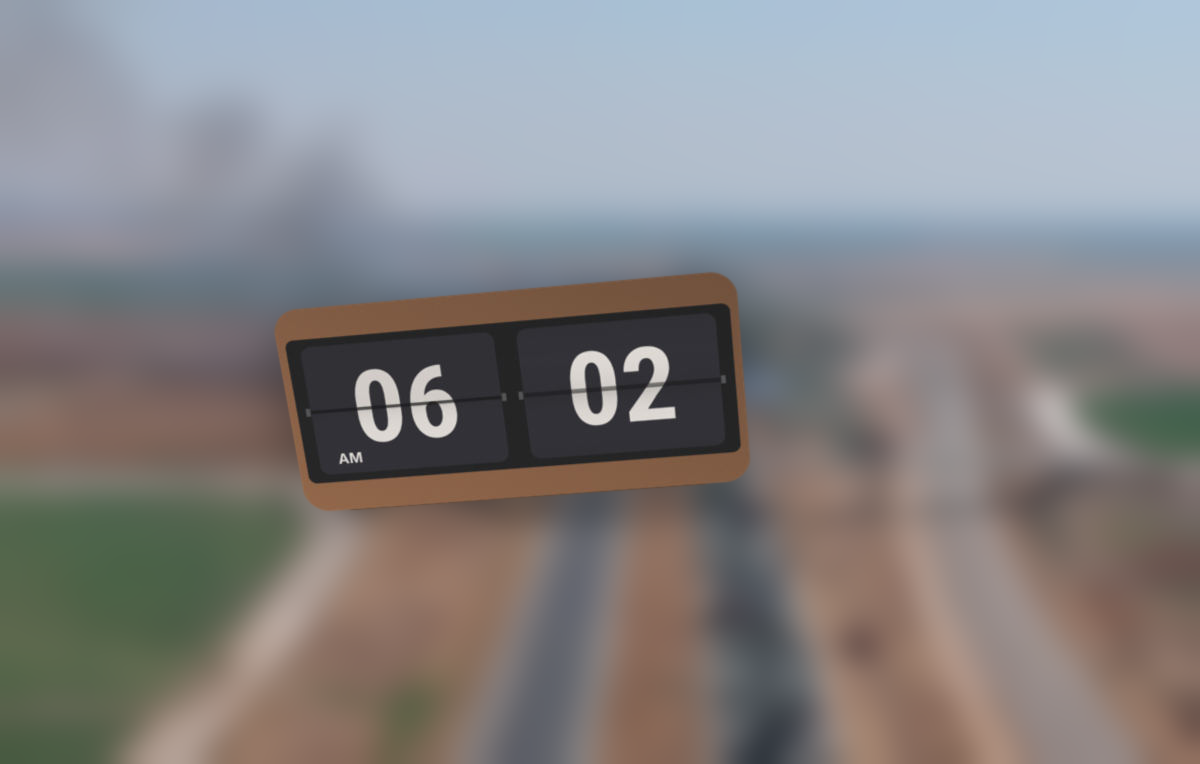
{"hour": 6, "minute": 2}
